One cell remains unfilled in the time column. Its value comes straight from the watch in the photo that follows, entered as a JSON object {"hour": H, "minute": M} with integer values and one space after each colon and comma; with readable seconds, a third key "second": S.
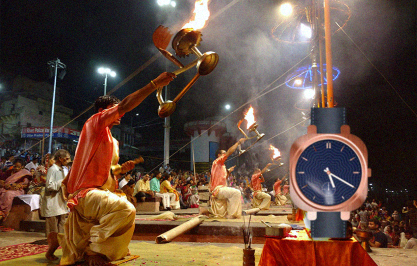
{"hour": 5, "minute": 20}
